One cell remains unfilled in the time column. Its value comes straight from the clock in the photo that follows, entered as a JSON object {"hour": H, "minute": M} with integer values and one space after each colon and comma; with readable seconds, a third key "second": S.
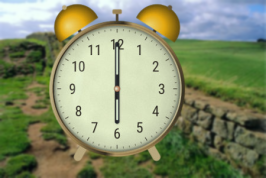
{"hour": 6, "minute": 0}
